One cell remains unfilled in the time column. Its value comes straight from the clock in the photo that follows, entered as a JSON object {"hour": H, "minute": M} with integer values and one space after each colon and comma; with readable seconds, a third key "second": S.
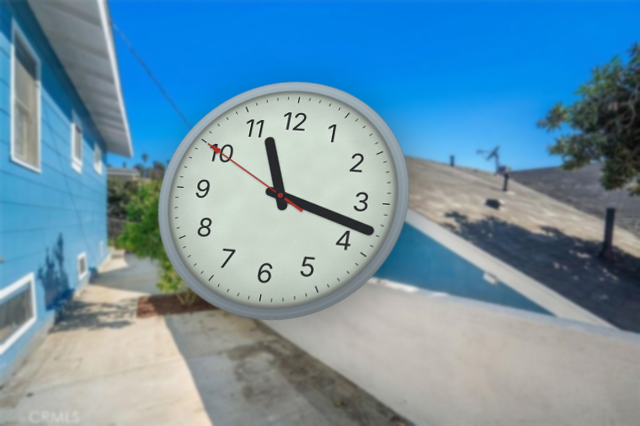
{"hour": 11, "minute": 17, "second": 50}
